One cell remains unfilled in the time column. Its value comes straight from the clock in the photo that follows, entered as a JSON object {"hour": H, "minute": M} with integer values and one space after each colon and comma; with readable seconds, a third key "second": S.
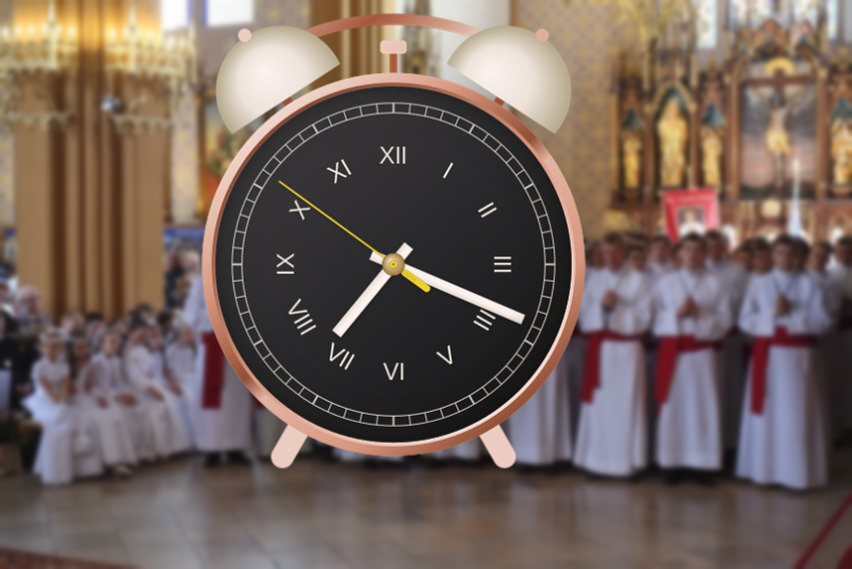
{"hour": 7, "minute": 18, "second": 51}
